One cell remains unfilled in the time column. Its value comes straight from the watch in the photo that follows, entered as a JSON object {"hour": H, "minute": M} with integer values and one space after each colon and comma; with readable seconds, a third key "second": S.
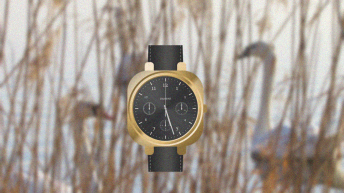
{"hour": 5, "minute": 27}
